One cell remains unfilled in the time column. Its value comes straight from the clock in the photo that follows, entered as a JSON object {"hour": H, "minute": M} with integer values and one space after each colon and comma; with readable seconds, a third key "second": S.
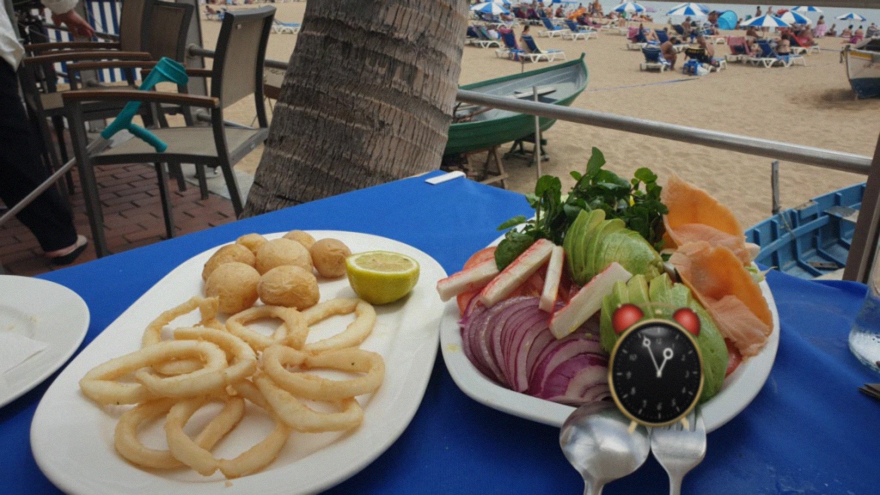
{"hour": 12, "minute": 56}
